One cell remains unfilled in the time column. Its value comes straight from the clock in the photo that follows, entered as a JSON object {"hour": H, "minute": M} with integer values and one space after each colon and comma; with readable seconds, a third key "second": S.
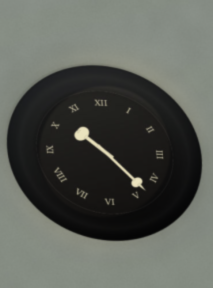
{"hour": 10, "minute": 23}
